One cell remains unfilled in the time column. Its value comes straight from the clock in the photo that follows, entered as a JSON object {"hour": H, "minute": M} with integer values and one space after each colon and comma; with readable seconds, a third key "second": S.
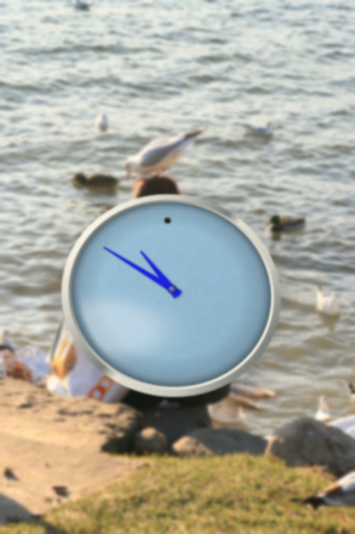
{"hour": 10, "minute": 51}
